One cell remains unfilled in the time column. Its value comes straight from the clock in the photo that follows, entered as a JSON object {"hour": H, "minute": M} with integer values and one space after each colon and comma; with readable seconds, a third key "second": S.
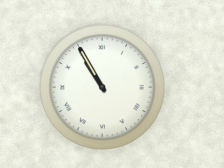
{"hour": 10, "minute": 55}
